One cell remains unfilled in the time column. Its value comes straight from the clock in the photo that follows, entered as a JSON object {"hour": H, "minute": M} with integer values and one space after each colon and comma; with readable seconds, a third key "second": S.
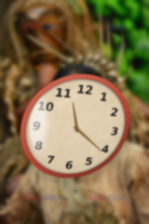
{"hour": 11, "minute": 21}
